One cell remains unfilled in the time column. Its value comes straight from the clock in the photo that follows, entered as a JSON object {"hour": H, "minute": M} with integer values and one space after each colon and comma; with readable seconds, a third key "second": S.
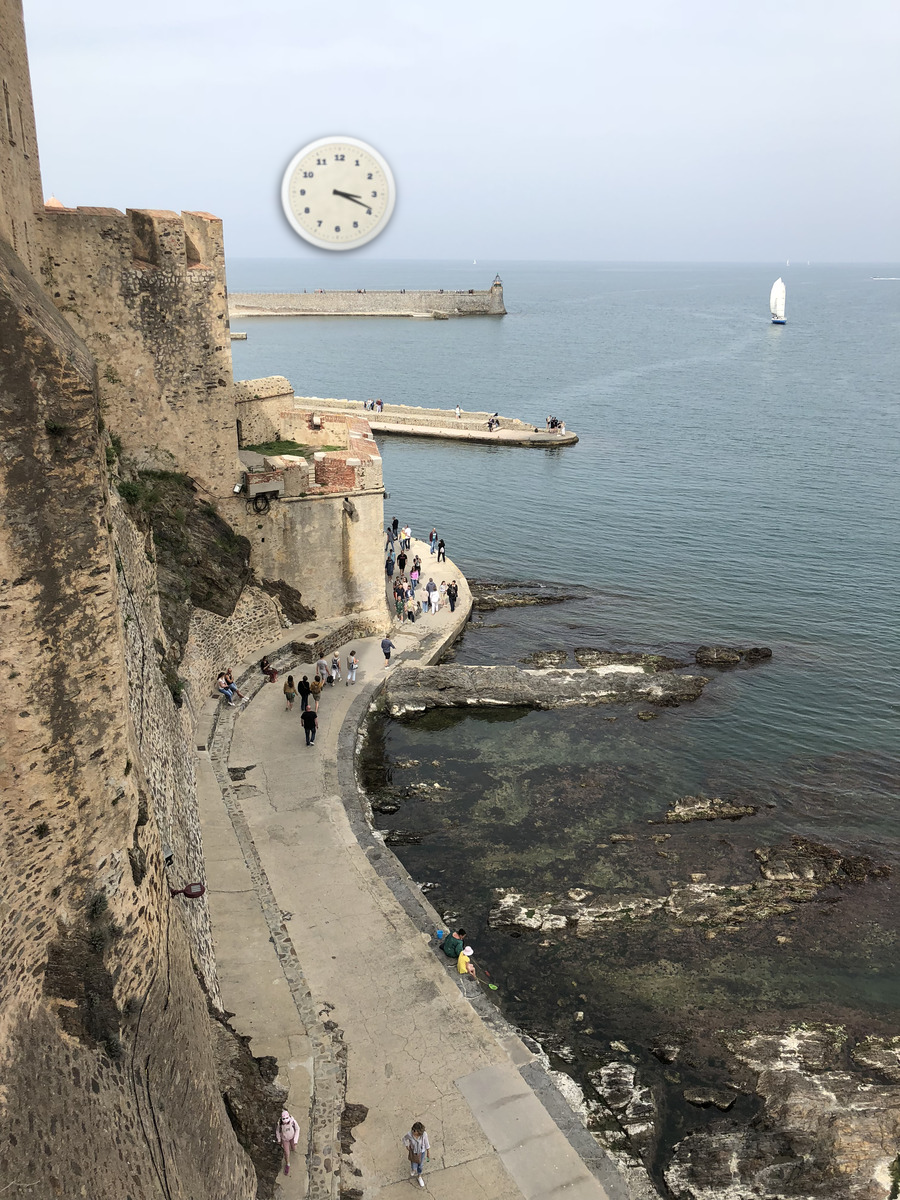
{"hour": 3, "minute": 19}
